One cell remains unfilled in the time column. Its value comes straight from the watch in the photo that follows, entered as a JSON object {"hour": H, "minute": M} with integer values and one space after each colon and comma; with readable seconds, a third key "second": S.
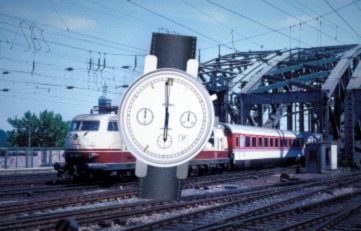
{"hour": 5, "minute": 59}
